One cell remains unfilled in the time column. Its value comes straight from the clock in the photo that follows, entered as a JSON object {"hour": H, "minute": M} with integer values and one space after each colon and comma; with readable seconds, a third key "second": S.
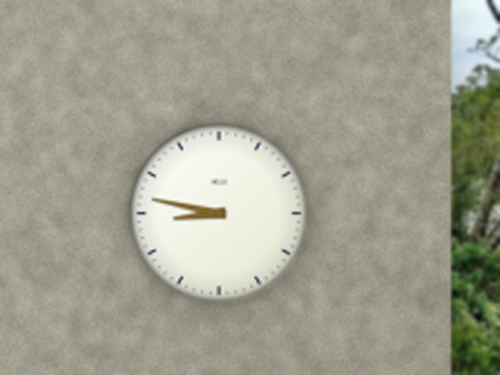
{"hour": 8, "minute": 47}
